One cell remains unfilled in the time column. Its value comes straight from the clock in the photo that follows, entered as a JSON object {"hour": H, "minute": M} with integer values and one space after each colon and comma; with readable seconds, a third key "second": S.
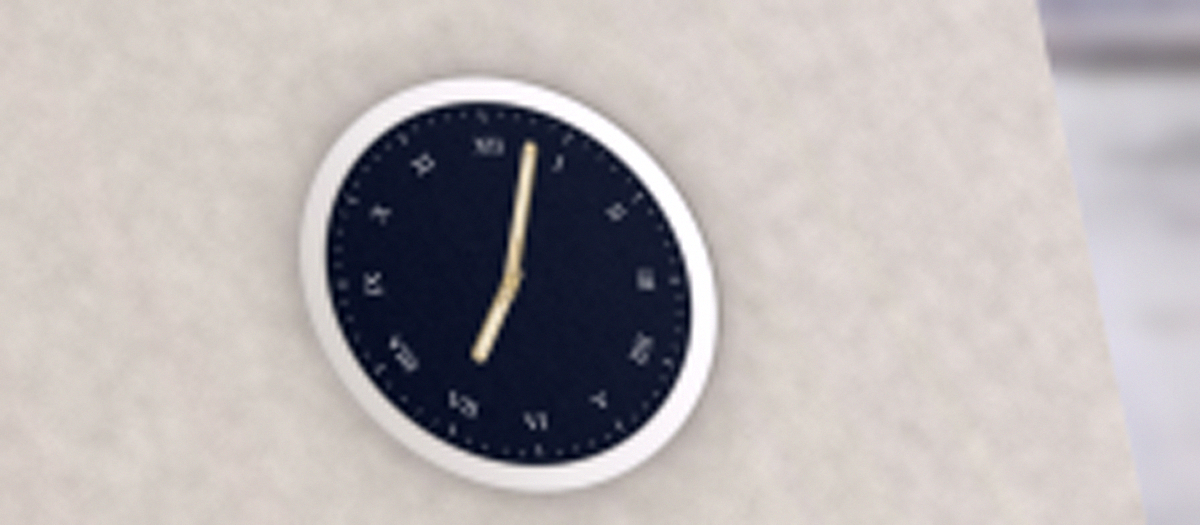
{"hour": 7, "minute": 3}
